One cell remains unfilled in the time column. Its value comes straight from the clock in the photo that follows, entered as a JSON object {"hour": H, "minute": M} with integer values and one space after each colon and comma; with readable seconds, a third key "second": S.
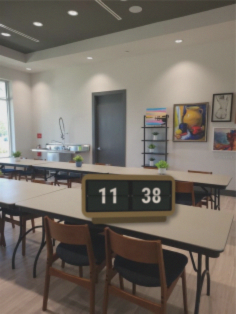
{"hour": 11, "minute": 38}
